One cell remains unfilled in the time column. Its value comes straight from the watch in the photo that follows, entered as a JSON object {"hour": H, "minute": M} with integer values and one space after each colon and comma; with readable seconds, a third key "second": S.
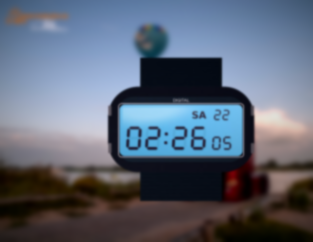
{"hour": 2, "minute": 26, "second": 5}
